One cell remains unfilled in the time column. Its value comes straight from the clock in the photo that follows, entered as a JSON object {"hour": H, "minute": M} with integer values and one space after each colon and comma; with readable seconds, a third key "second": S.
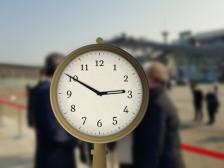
{"hour": 2, "minute": 50}
